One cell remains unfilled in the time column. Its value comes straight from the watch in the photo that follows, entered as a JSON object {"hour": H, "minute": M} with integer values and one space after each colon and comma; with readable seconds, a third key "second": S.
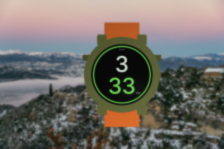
{"hour": 3, "minute": 33}
